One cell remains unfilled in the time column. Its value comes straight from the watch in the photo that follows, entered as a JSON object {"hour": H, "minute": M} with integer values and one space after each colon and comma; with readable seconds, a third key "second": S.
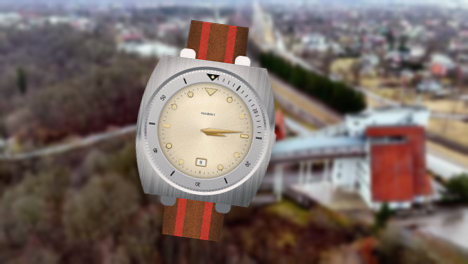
{"hour": 3, "minute": 14}
